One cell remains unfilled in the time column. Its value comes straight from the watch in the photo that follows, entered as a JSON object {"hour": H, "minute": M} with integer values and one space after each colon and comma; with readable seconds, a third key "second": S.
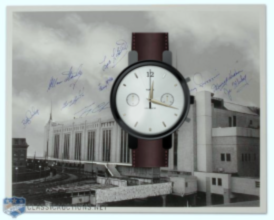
{"hour": 12, "minute": 18}
